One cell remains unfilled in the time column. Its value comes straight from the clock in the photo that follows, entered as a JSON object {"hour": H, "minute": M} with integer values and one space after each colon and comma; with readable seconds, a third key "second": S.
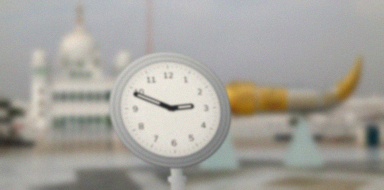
{"hour": 2, "minute": 49}
